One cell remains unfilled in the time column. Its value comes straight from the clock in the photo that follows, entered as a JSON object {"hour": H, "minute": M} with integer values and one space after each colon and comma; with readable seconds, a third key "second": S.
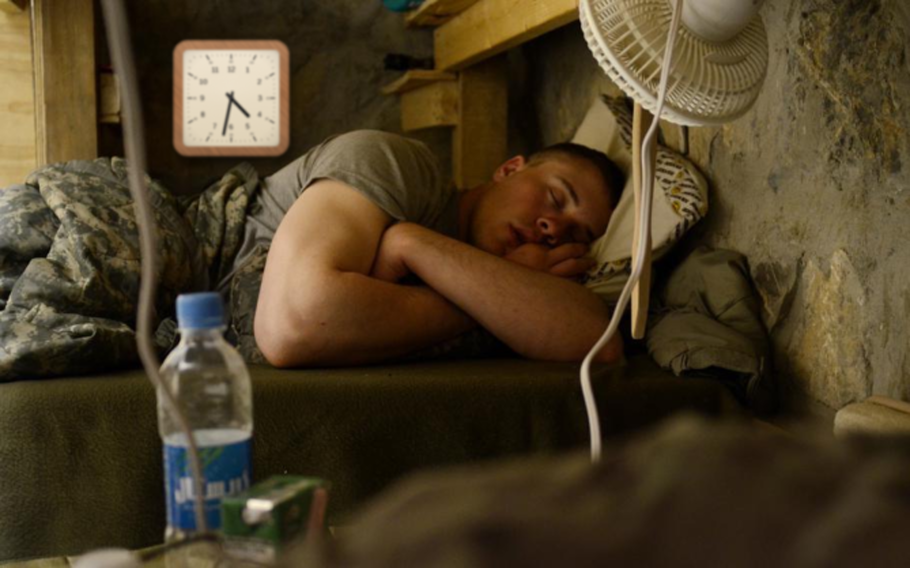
{"hour": 4, "minute": 32}
